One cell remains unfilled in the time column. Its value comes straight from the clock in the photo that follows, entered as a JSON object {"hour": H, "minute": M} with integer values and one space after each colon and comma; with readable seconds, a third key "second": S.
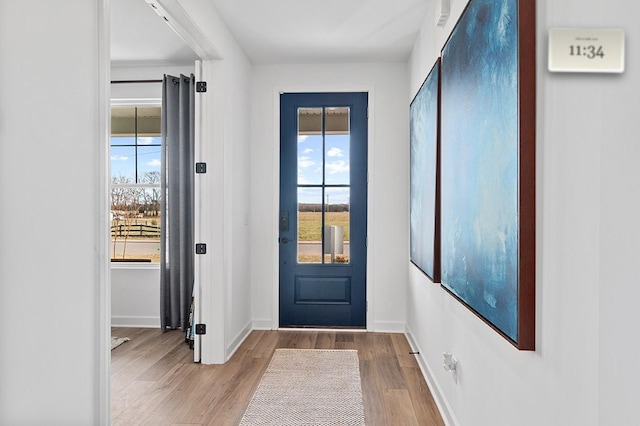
{"hour": 11, "minute": 34}
